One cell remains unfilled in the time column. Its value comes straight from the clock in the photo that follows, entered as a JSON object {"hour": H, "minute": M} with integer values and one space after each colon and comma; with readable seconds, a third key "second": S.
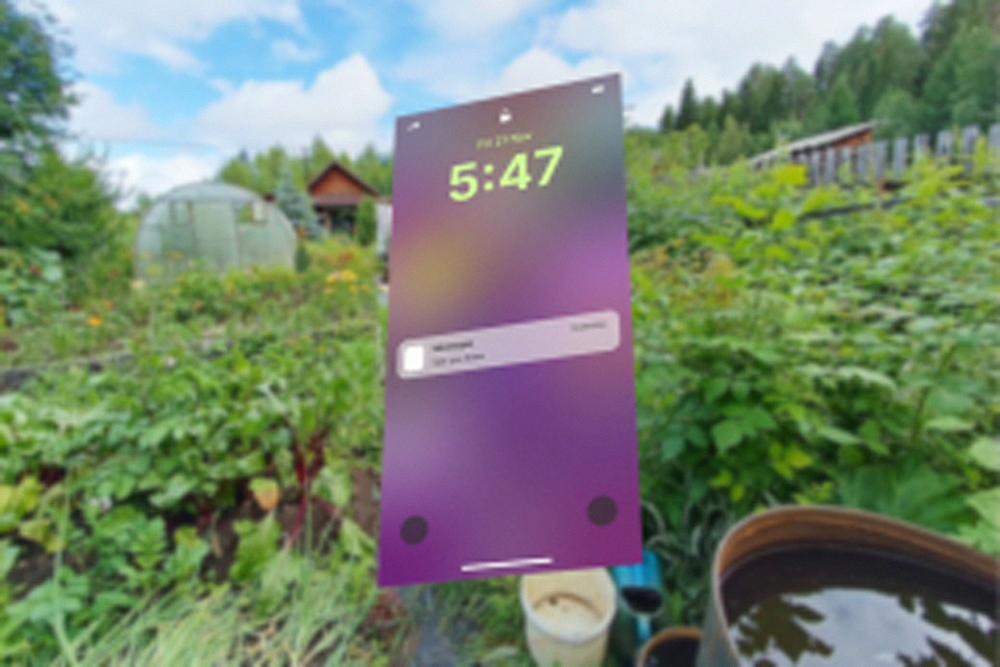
{"hour": 5, "minute": 47}
